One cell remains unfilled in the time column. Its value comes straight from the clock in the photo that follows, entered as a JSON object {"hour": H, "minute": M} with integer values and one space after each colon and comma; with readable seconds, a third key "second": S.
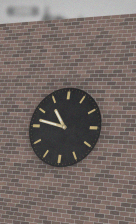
{"hour": 10, "minute": 47}
